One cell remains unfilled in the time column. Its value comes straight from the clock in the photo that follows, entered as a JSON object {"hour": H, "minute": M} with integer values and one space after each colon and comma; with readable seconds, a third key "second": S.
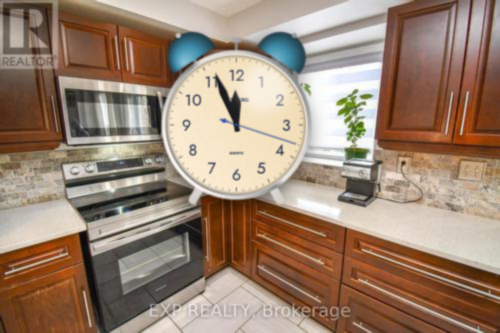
{"hour": 11, "minute": 56, "second": 18}
